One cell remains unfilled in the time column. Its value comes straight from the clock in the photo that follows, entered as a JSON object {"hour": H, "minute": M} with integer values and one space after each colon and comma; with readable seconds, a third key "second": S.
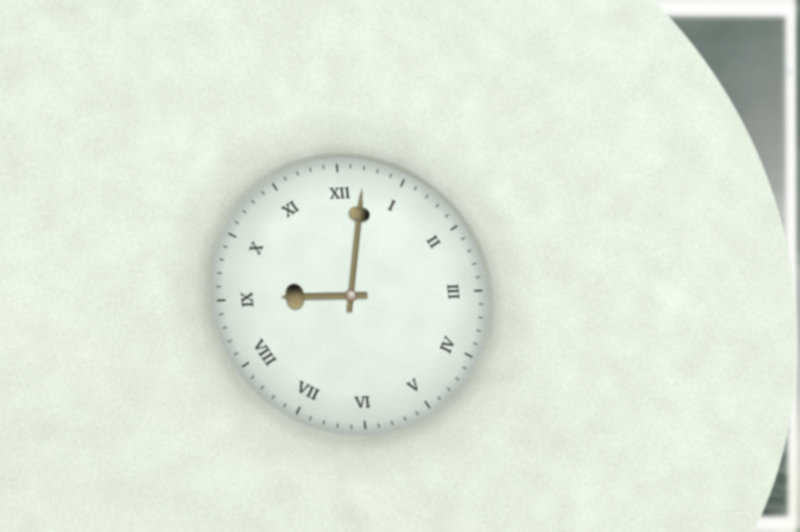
{"hour": 9, "minute": 2}
